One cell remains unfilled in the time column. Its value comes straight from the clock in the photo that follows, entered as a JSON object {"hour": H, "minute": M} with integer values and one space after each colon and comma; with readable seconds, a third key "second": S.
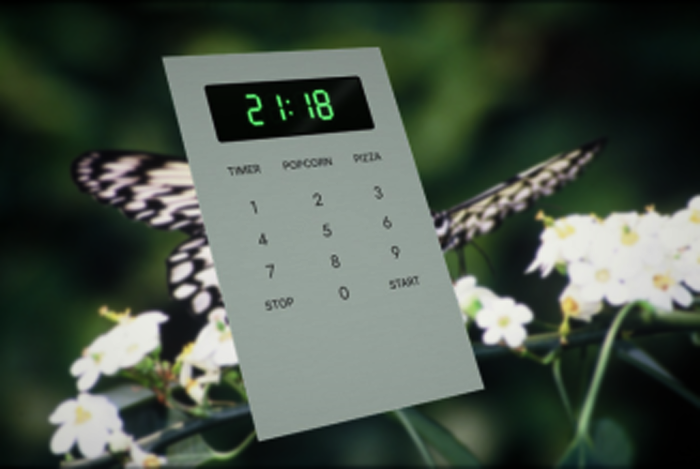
{"hour": 21, "minute": 18}
